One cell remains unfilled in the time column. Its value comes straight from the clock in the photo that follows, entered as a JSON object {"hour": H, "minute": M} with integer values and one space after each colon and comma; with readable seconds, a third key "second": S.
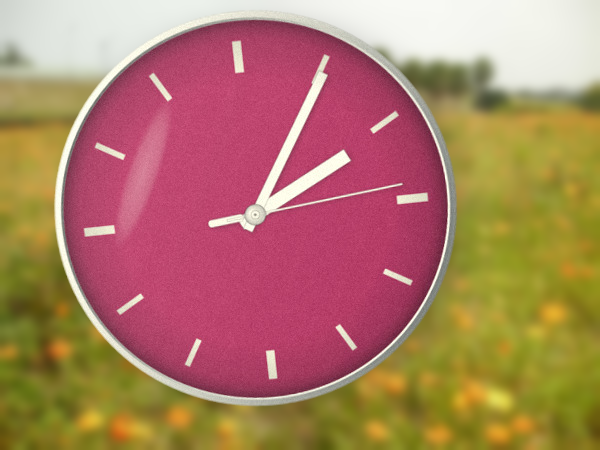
{"hour": 2, "minute": 5, "second": 14}
